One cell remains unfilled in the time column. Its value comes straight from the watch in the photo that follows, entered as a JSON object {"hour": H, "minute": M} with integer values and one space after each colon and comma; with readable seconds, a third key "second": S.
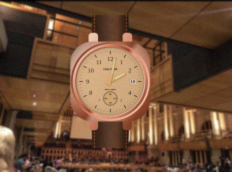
{"hour": 2, "minute": 2}
